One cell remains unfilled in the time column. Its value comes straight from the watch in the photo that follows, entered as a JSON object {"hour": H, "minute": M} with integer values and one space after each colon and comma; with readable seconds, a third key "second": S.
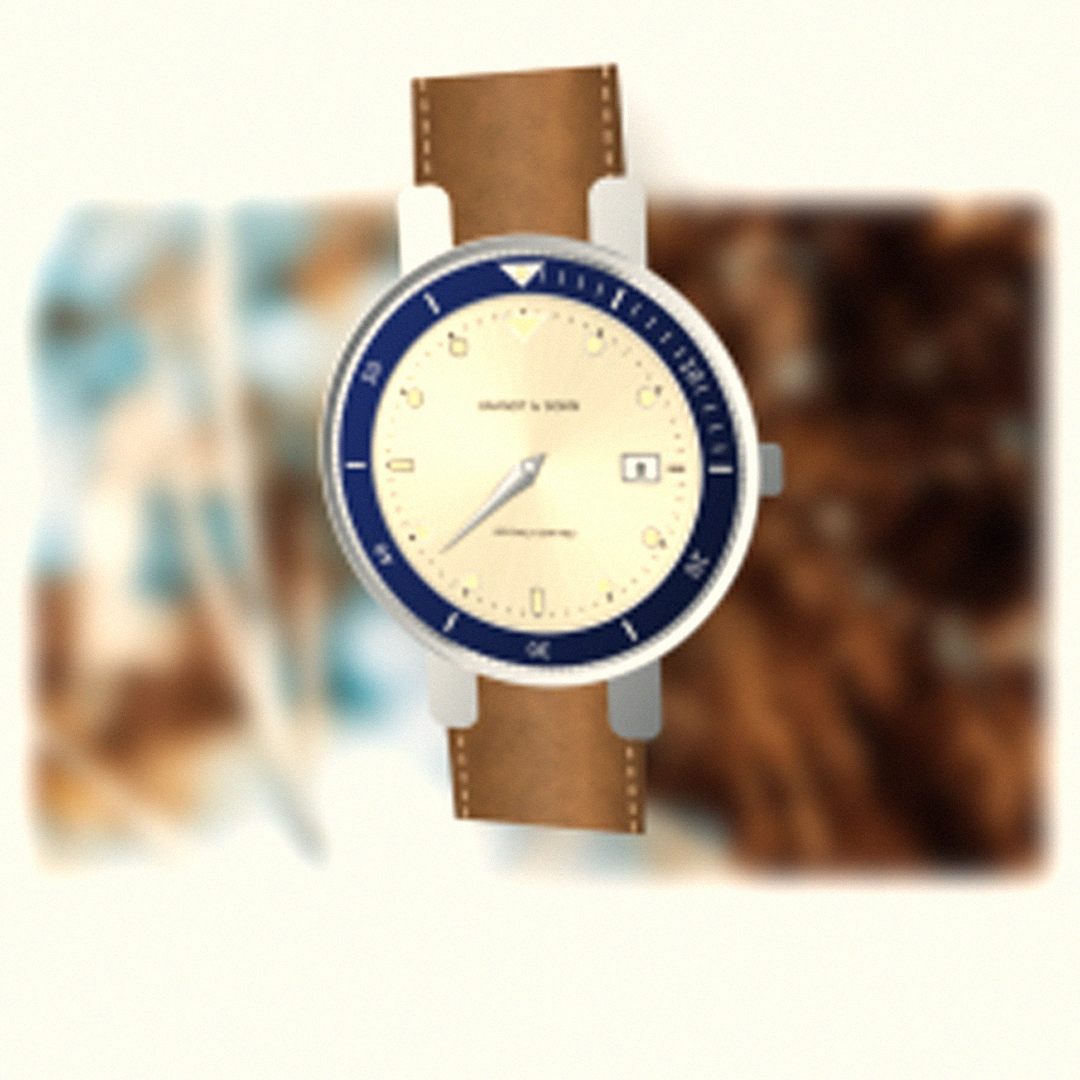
{"hour": 7, "minute": 38}
